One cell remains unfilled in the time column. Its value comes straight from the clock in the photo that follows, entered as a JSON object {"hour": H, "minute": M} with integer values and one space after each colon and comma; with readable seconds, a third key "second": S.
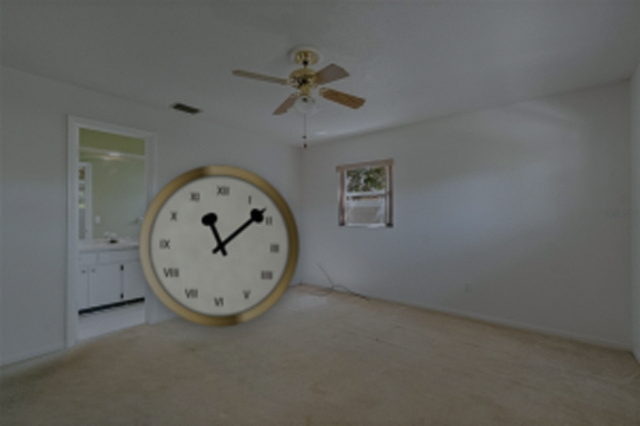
{"hour": 11, "minute": 8}
